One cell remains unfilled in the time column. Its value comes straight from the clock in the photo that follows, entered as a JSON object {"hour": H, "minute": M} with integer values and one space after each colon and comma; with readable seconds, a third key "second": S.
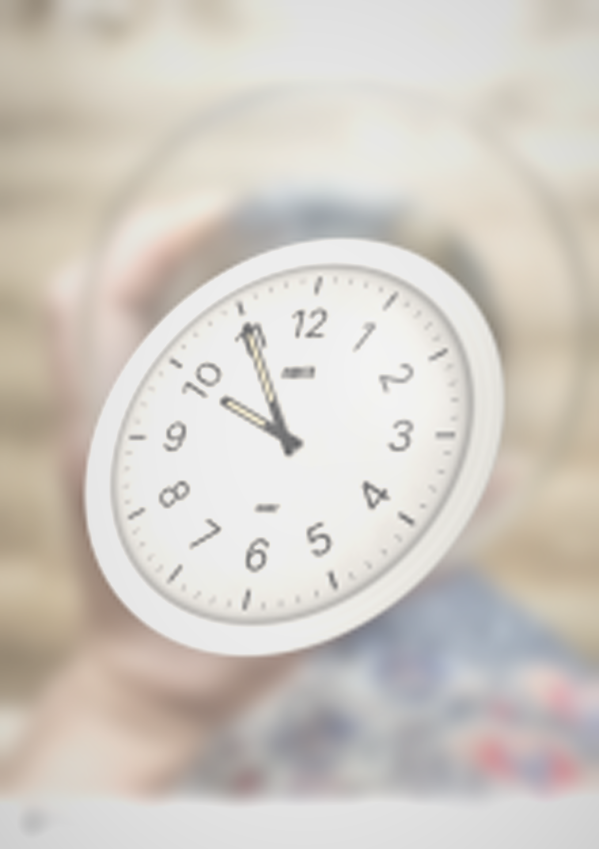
{"hour": 9, "minute": 55}
